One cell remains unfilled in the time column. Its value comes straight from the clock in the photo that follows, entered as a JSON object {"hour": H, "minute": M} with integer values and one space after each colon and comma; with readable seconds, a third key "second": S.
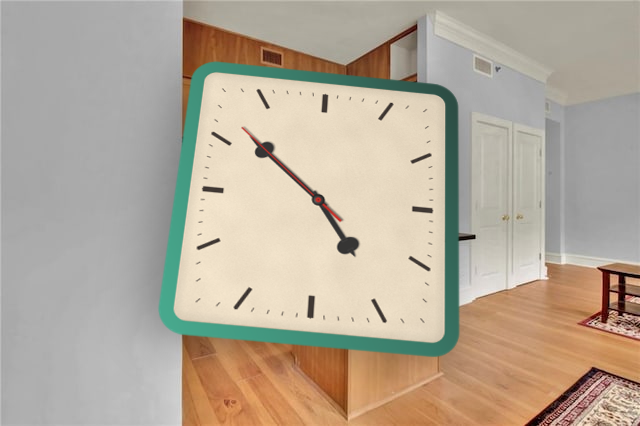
{"hour": 4, "minute": 51, "second": 52}
